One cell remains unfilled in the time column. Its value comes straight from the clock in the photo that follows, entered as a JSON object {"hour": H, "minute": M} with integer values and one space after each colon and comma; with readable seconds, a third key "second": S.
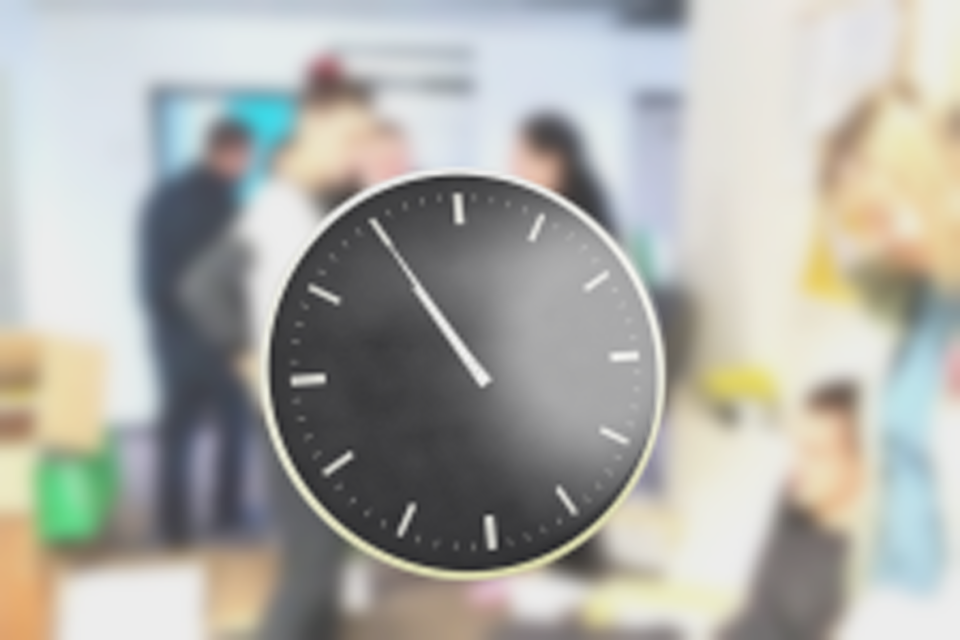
{"hour": 10, "minute": 55}
